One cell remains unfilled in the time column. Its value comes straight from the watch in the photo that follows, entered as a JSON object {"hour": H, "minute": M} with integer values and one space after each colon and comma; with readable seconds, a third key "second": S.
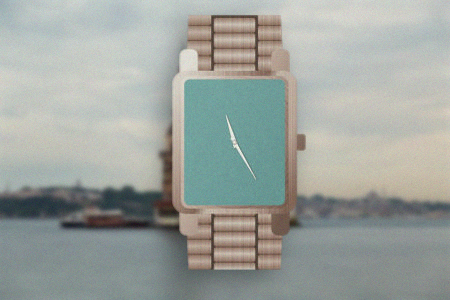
{"hour": 11, "minute": 25}
